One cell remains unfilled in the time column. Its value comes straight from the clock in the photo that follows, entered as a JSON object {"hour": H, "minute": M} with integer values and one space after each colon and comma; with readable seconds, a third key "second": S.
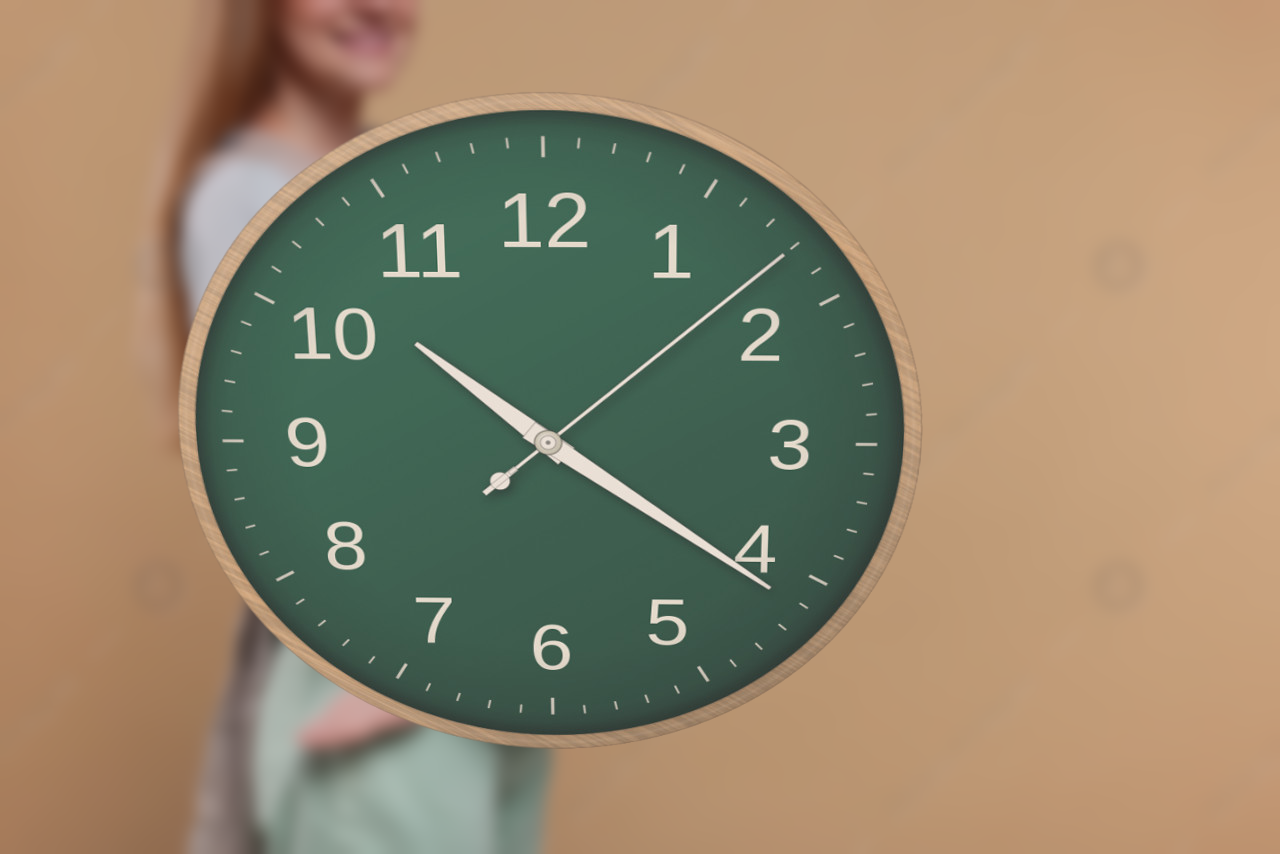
{"hour": 10, "minute": 21, "second": 8}
